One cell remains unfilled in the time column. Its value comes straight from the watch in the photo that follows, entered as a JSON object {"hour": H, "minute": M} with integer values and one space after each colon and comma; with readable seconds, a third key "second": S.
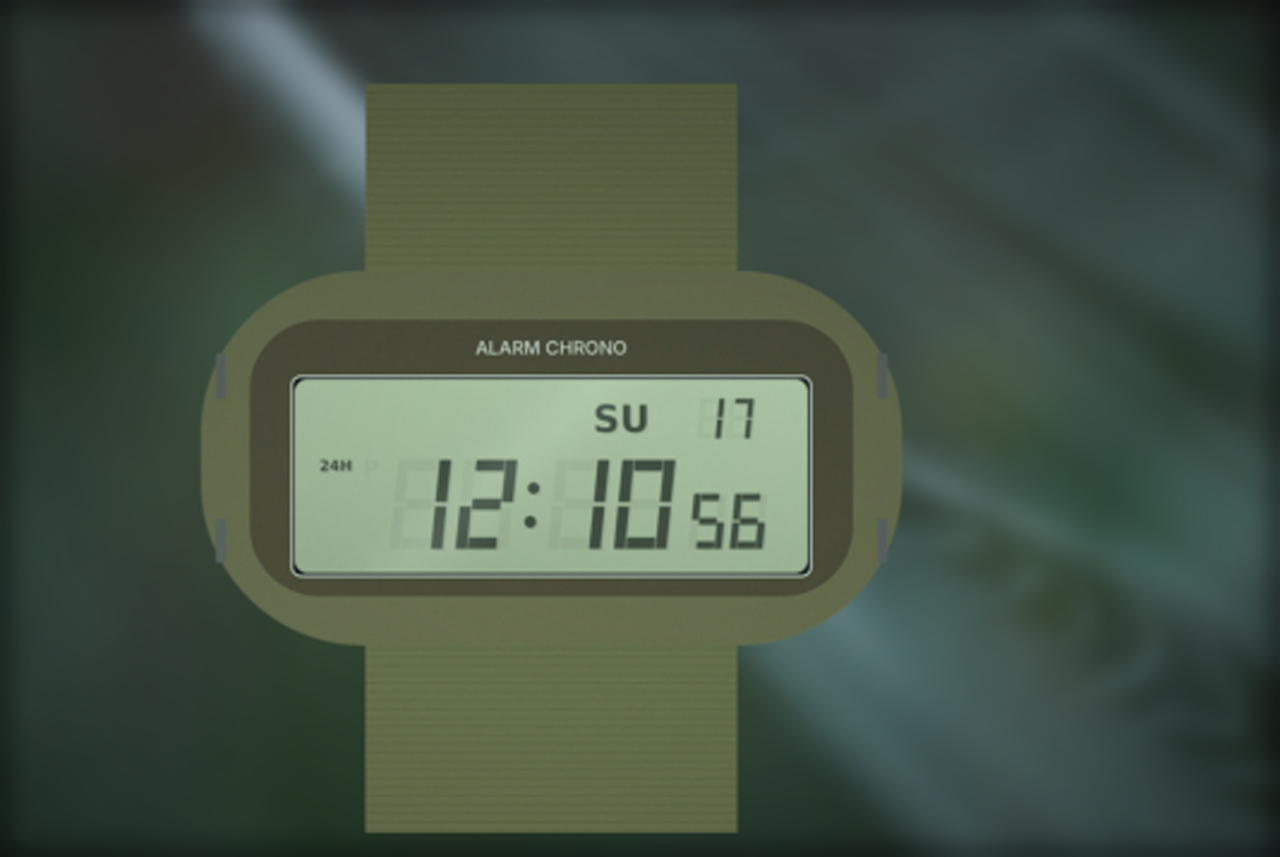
{"hour": 12, "minute": 10, "second": 56}
